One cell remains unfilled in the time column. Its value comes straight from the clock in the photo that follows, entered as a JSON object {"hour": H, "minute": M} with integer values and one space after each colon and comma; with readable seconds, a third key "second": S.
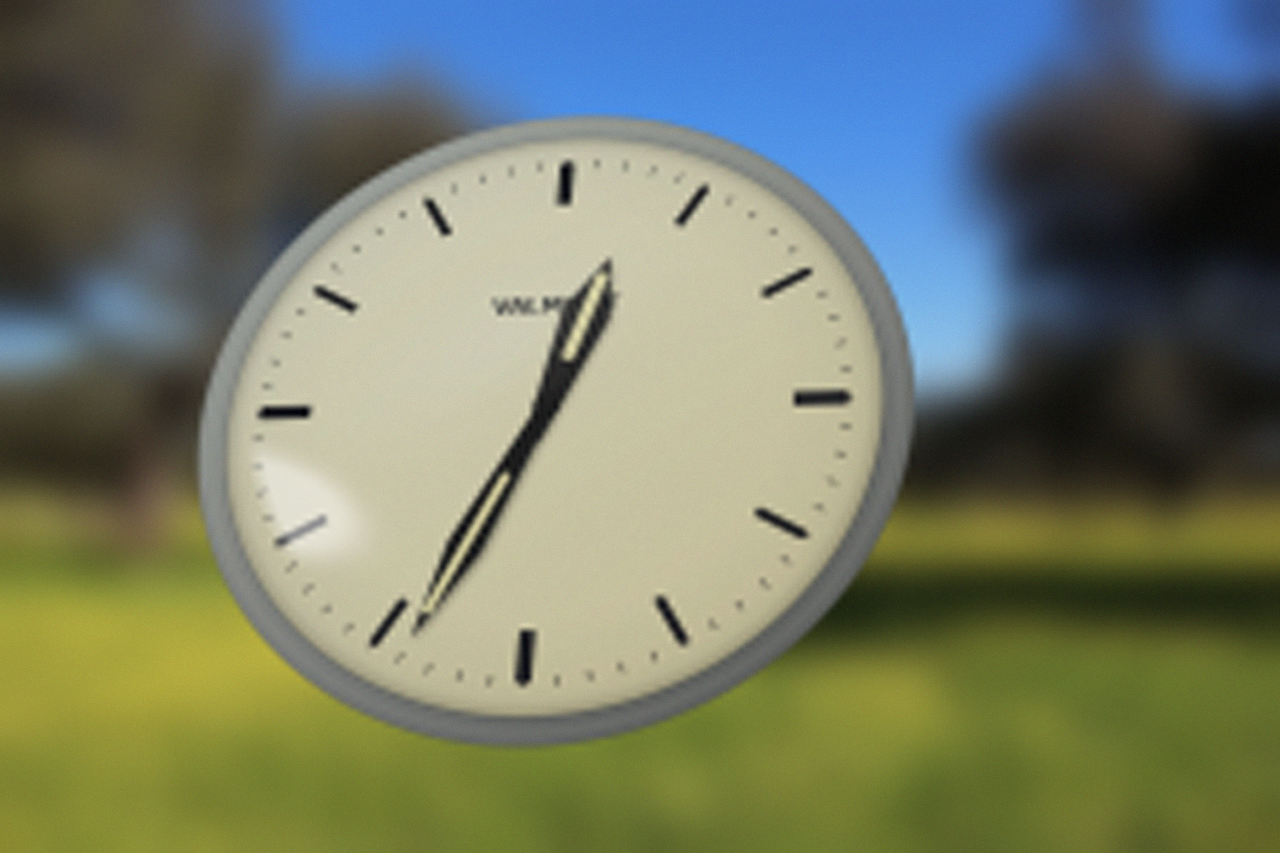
{"hour": 12, "minute": 34}
